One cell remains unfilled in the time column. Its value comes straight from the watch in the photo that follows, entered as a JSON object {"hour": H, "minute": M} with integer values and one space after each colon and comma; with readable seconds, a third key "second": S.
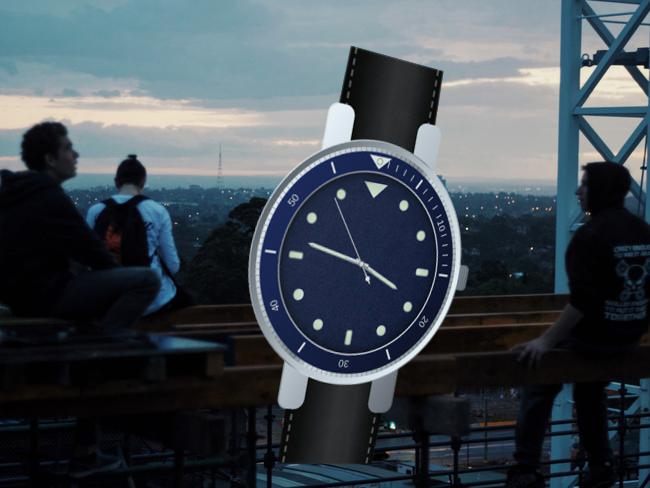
{"hour": 3, "minute": 46, "second": 54}
